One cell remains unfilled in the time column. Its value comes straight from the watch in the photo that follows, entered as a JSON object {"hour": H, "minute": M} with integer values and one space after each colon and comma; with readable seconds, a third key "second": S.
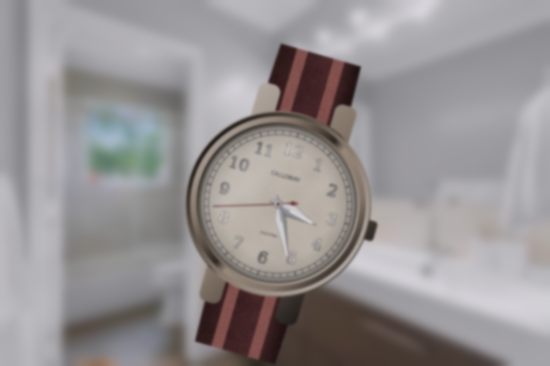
{"hour": 3, "minute": 25, "second": 42}
